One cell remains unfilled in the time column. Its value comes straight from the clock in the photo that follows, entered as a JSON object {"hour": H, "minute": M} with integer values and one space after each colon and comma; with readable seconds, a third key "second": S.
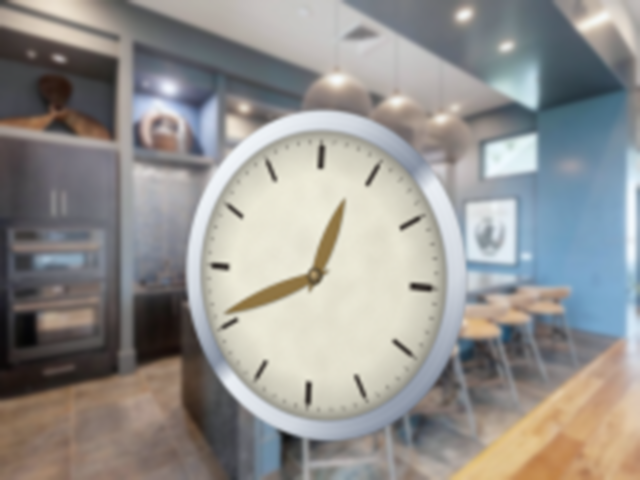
{"hour": 12, "minute": 41}
